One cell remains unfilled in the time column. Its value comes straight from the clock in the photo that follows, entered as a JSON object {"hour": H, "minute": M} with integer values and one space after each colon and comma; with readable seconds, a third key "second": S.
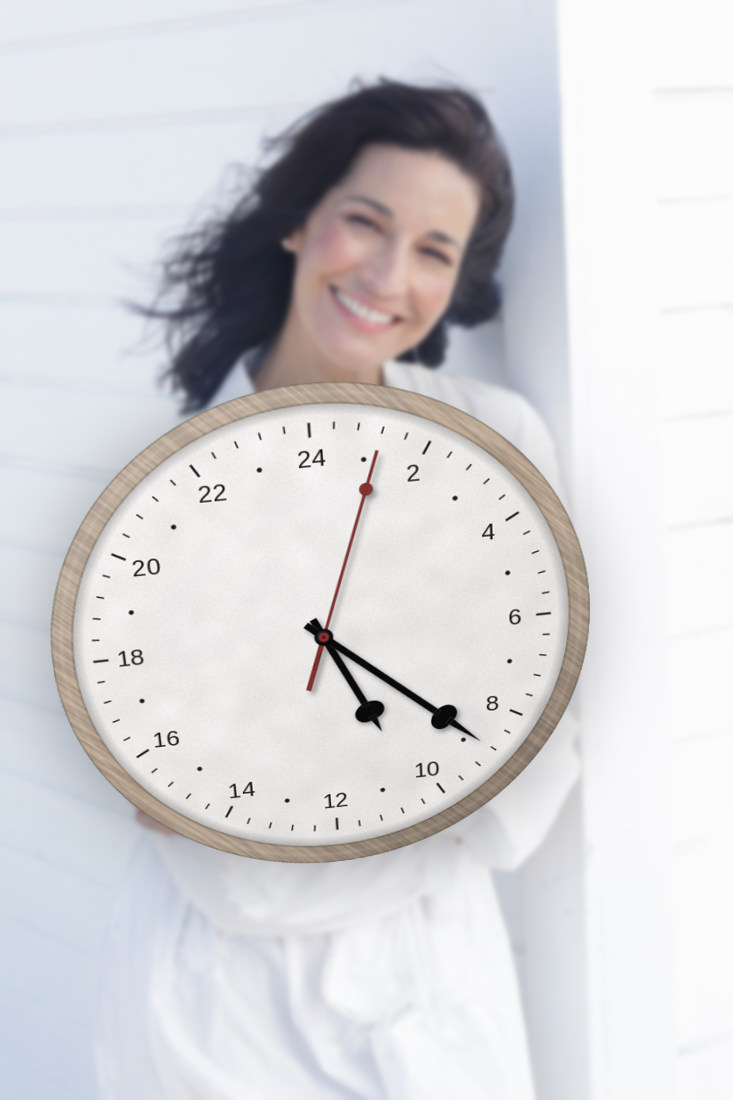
{"hour": 10, "minute": 22, "second": 3}
